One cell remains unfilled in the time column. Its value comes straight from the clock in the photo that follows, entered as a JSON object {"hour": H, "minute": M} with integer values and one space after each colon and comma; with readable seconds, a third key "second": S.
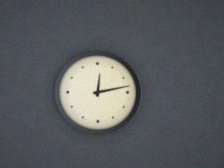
{"hour": 12, "minute": 13}
